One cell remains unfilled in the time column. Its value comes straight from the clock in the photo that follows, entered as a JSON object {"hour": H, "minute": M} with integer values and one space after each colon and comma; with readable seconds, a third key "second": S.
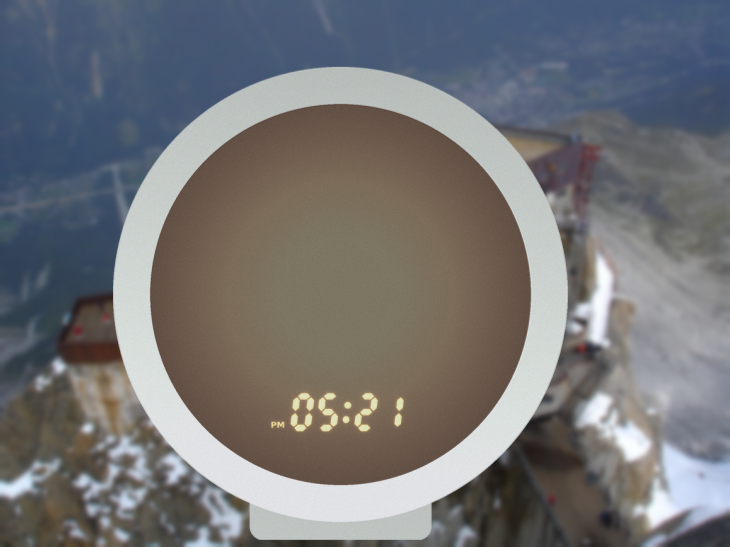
{"hour": 5, "minute": 21}
